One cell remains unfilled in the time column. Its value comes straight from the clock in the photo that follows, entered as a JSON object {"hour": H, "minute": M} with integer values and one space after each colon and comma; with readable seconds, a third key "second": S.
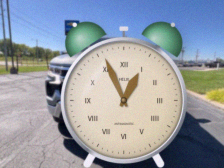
{"hour": 12, "minute": 56}
